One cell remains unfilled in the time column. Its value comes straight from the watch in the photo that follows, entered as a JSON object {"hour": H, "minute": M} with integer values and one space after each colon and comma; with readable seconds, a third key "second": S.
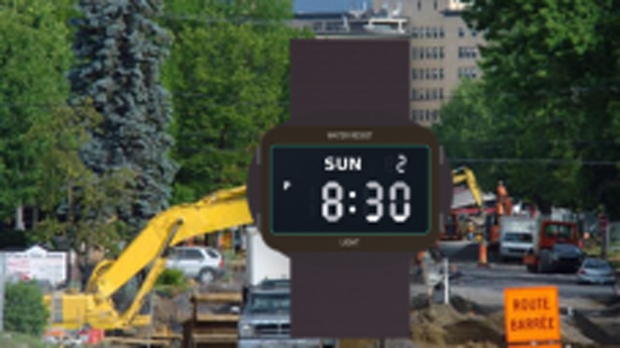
{"hour": 8, "minute": 30}
